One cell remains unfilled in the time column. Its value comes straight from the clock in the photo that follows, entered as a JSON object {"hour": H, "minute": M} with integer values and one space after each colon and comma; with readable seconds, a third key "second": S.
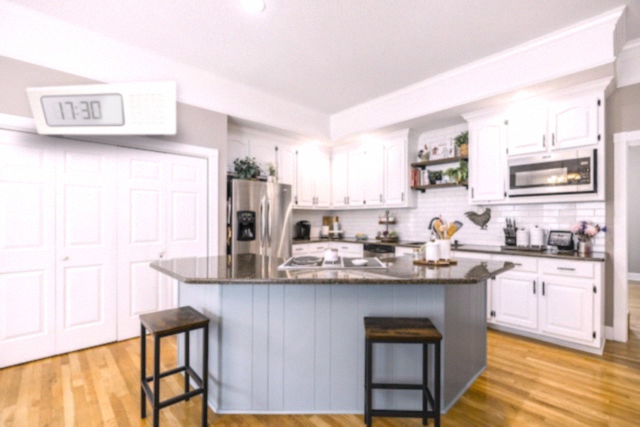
{"hour": 17, "minute": 30}
